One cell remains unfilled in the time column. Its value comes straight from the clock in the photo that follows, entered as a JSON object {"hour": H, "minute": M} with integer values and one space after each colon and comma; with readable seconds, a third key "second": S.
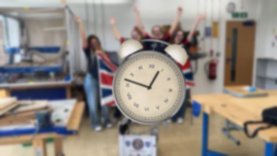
{"hour": 12, "minute": 47}
